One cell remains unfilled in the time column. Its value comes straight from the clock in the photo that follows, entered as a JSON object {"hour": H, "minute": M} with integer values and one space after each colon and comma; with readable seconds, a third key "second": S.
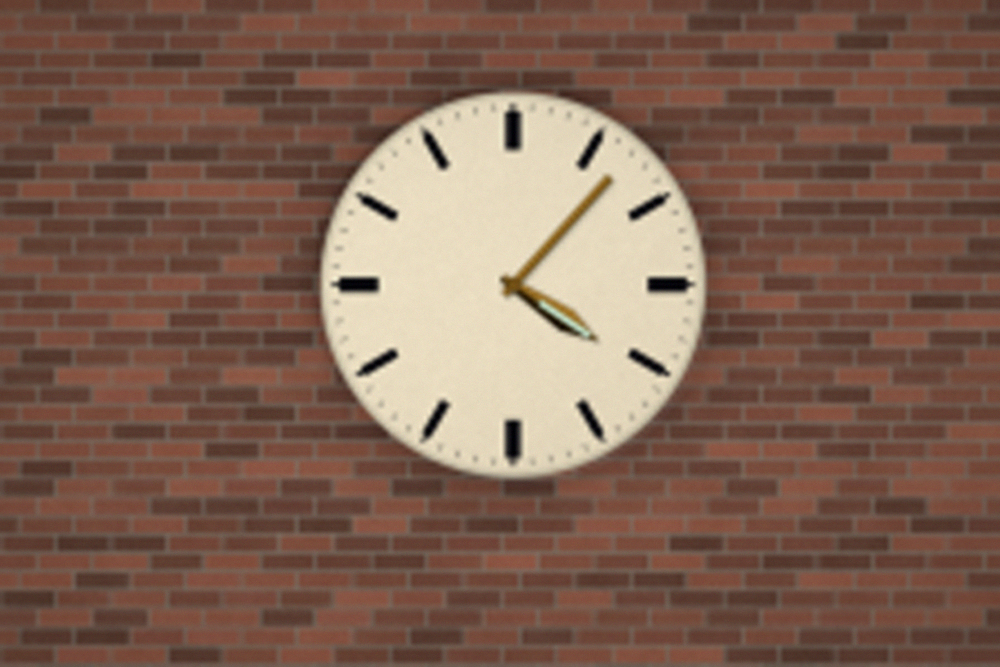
{"hour": 4, "minute": 7}
